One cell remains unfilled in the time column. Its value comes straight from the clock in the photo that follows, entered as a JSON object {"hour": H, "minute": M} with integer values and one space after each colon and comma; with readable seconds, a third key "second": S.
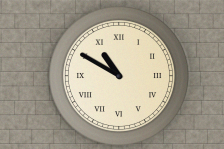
{"hour": 10, "minute": 50}
